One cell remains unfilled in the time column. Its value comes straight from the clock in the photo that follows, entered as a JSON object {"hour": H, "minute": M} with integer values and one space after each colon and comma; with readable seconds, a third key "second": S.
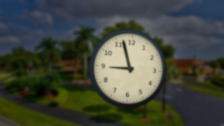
{"hour": 8, "minute": 57}
